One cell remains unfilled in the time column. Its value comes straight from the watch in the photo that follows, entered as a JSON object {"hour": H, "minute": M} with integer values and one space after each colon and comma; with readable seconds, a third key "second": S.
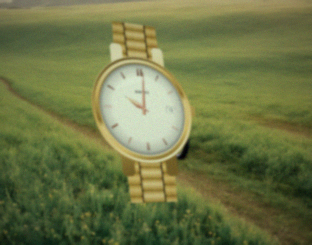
{"hour": 10, "minute": 1}
